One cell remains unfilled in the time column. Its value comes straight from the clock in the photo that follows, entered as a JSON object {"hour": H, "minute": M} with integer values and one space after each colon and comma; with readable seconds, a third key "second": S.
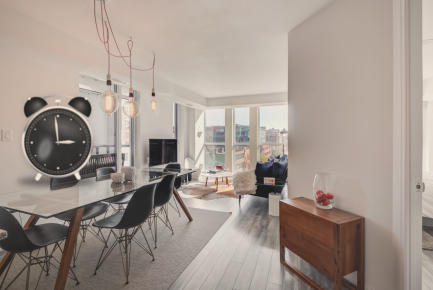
{"hour": 2, "minute": 59}
